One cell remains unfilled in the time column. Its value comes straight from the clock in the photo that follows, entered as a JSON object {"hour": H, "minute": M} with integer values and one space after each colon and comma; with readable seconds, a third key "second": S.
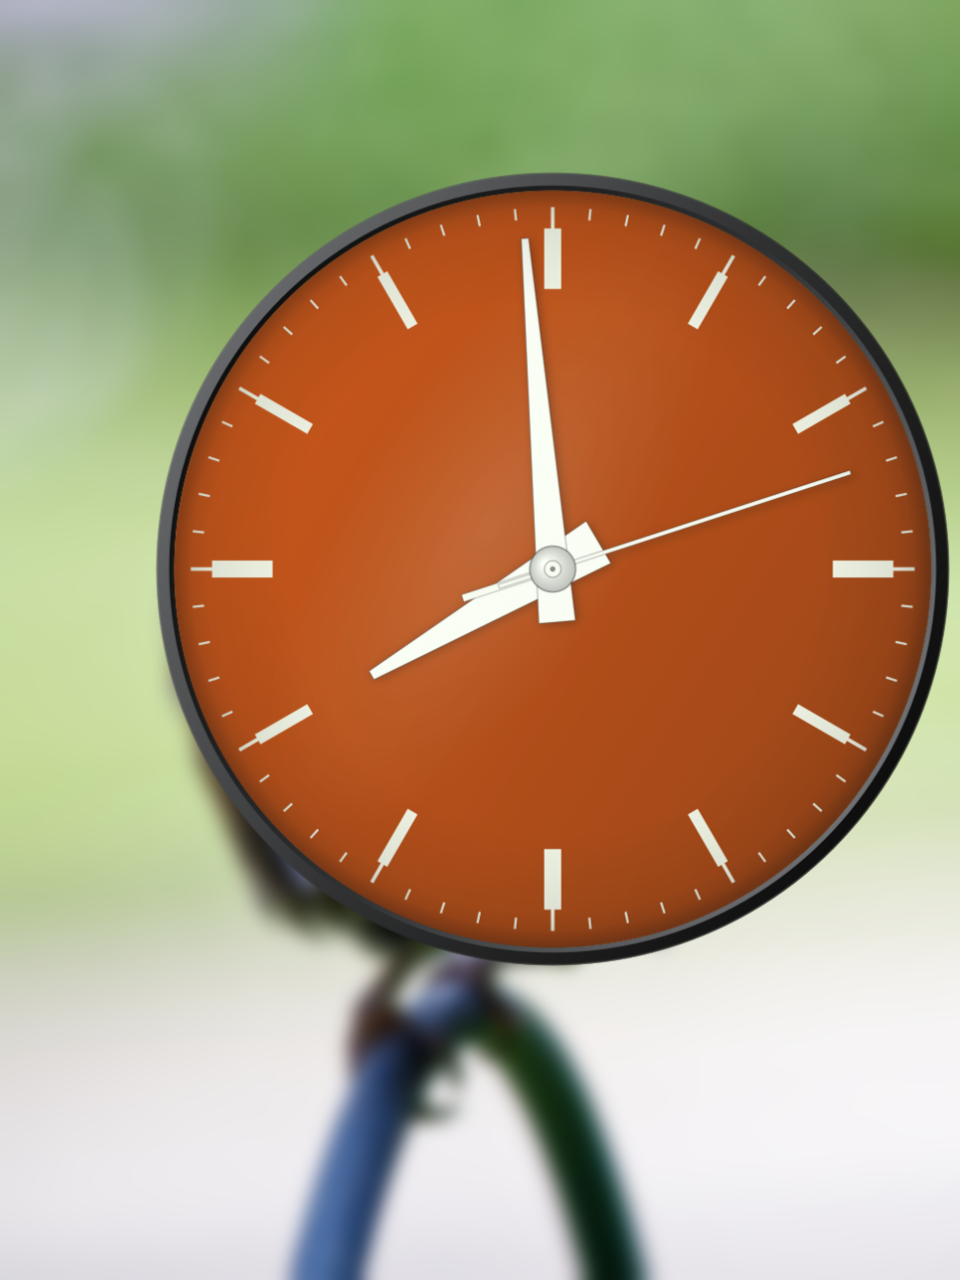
{"hour": 7, "minute": 59, "second": 12}
